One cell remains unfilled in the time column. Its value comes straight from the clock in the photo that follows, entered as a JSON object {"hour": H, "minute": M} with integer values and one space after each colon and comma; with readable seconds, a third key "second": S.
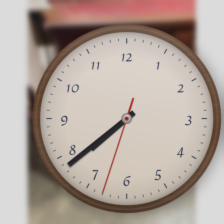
{"hour": 7, "minute": 38, "second": 33}
